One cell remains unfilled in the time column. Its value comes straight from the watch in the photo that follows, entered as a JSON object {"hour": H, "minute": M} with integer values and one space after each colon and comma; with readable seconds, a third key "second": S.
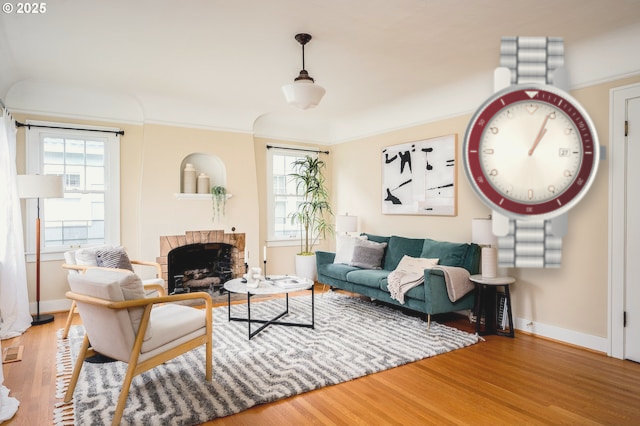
{"hour": 1, "minute": 4}
